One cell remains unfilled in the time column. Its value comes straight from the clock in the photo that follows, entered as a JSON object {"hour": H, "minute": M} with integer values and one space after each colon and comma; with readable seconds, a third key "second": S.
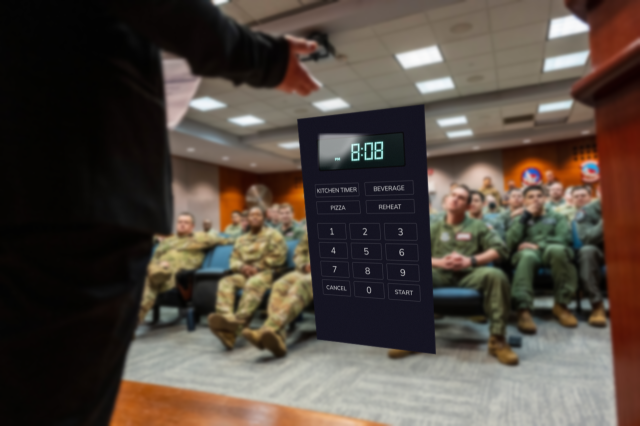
{"hour": 8, "minute": 8}
